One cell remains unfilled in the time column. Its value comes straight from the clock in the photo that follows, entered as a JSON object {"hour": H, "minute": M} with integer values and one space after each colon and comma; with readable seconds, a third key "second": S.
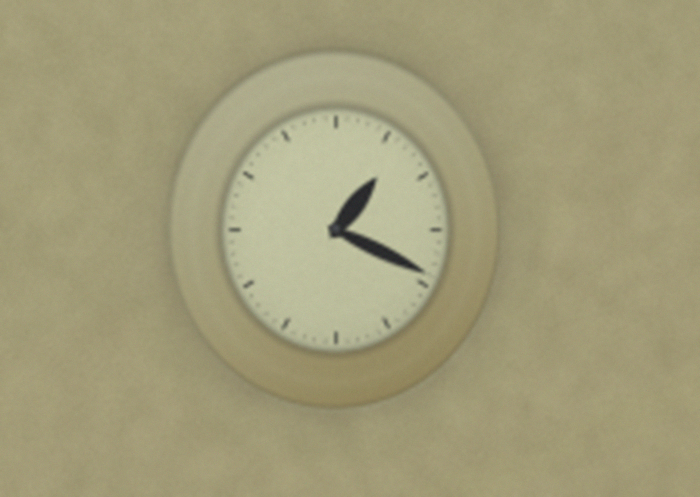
{"hour": 1, "minute": 19}
